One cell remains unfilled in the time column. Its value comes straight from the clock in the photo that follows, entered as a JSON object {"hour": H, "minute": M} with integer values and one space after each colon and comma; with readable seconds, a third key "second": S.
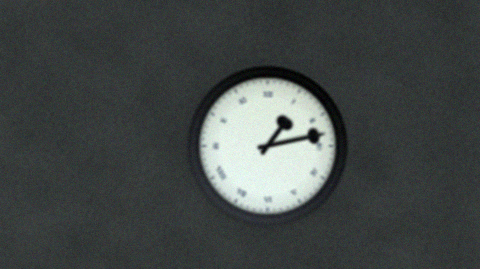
{"hour": 1, "minute": 13}
